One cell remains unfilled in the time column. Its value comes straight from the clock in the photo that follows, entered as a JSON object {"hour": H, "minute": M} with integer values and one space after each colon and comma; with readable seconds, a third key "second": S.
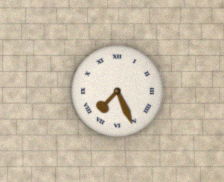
{"hour": 7, "minute": 26}
